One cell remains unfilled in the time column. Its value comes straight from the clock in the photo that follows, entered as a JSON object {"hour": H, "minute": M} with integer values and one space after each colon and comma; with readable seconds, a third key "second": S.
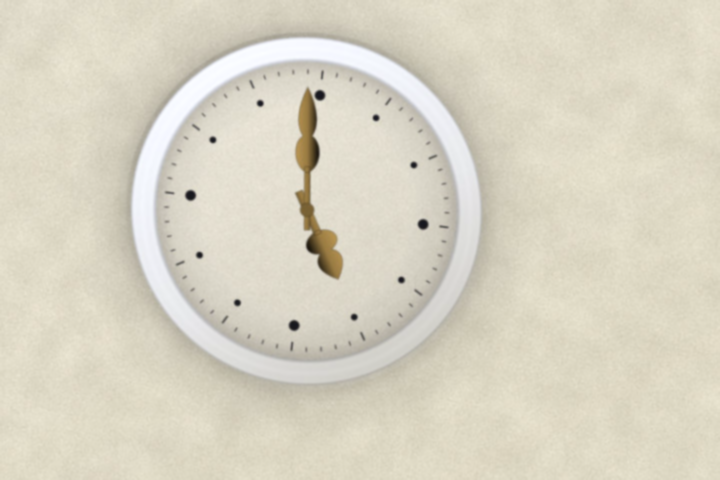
{"hour": 4, "minute": 59}
